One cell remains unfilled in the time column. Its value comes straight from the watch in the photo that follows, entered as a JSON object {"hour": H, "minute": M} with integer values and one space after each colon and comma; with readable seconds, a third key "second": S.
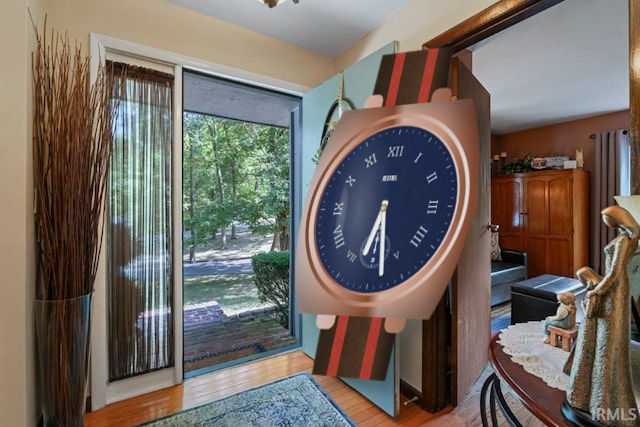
{"hour": 6, "minute": 28}
